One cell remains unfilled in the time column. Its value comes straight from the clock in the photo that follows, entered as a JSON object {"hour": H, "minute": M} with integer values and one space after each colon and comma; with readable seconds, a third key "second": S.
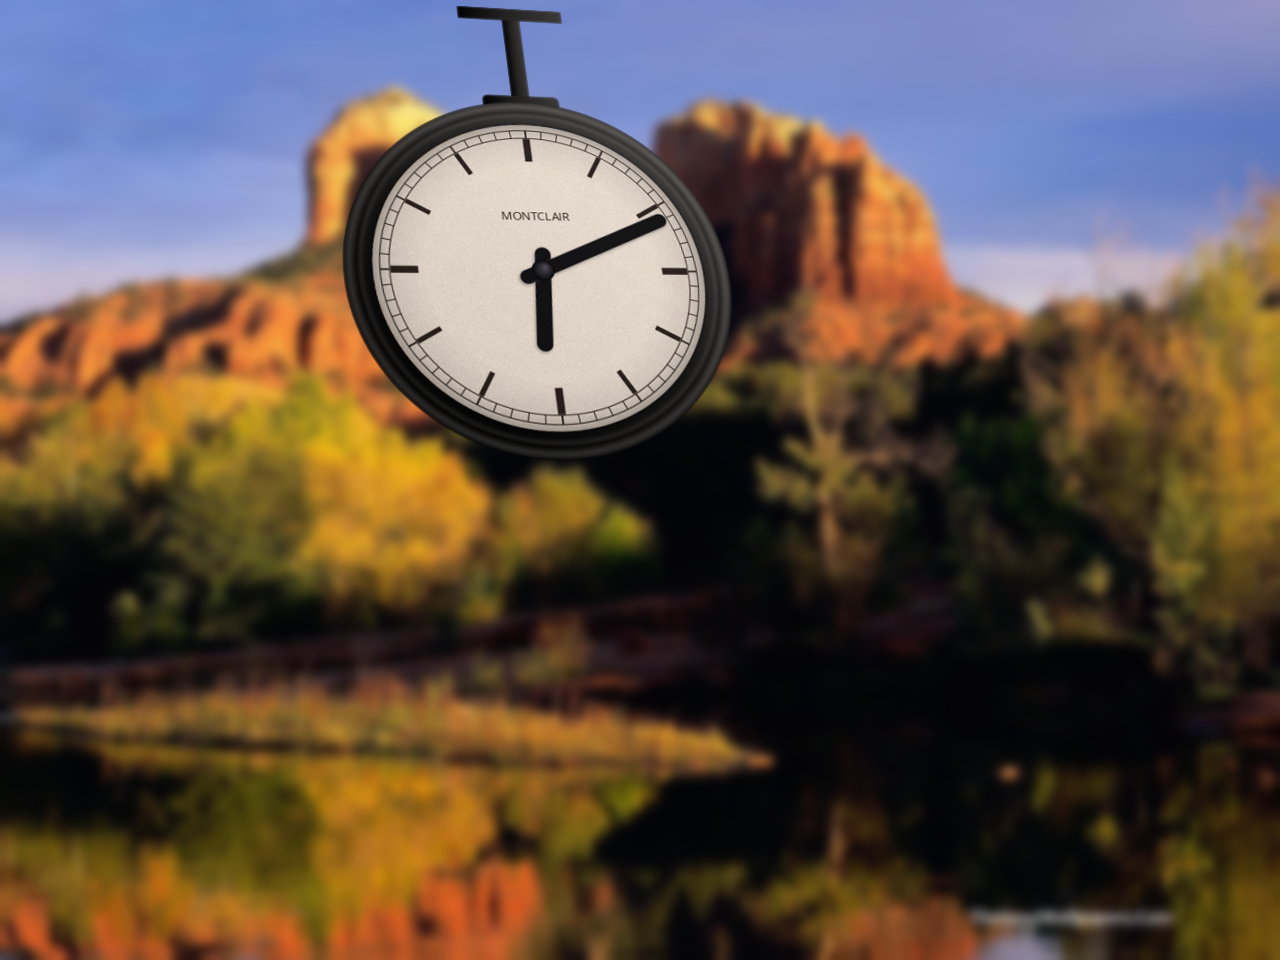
{"hour": 6, "minute": 11}
